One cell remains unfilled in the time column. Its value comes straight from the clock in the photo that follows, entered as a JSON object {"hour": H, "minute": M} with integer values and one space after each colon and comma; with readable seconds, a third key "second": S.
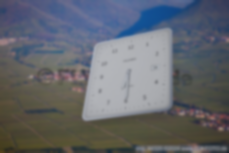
{"hour": 6, "minute": 30}
